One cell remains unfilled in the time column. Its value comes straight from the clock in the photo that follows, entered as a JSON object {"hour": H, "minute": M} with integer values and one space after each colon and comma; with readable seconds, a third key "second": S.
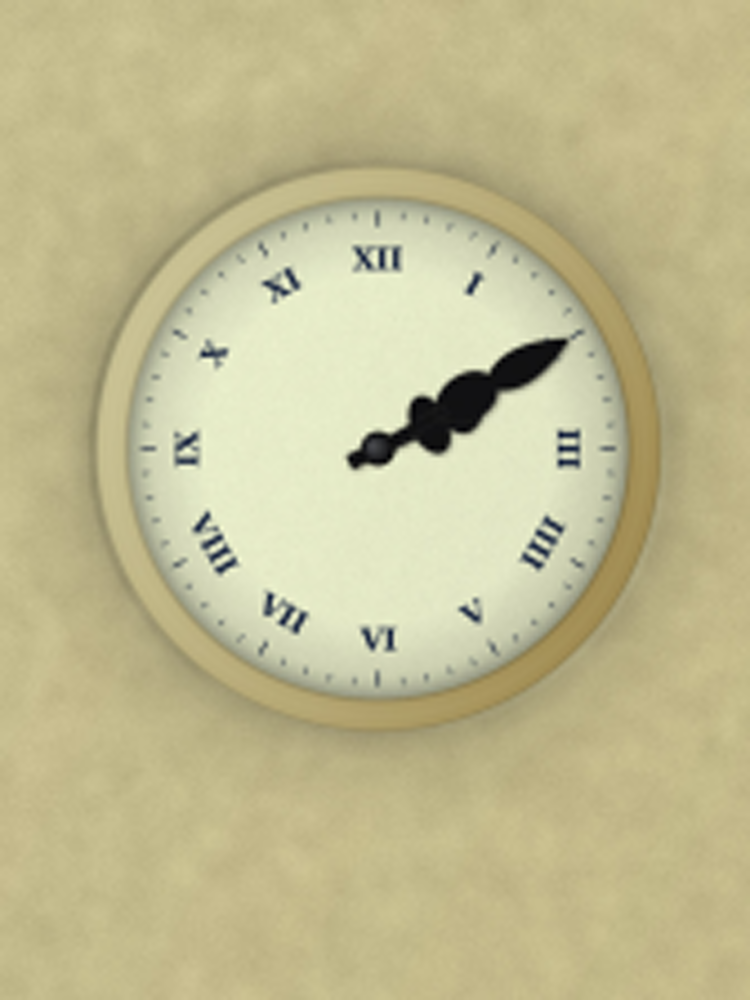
{"hour": 2, "minute": 10}
